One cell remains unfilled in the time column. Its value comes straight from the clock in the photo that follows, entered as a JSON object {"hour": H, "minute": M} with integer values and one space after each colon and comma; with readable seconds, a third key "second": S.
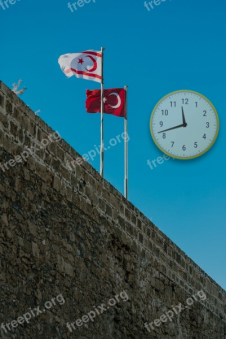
{"hour": 11, "minute": 42}
